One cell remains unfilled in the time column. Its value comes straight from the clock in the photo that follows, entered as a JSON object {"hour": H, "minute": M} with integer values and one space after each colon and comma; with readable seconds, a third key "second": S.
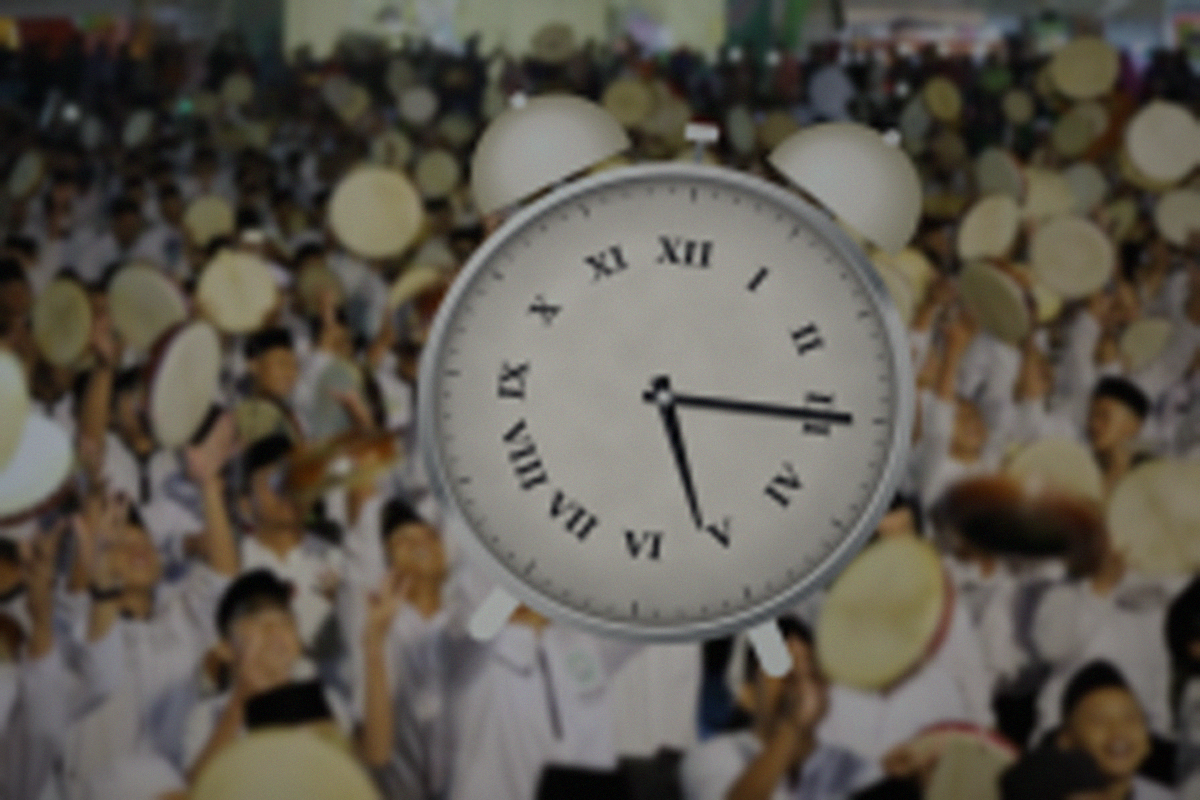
{"hour": 5, "minute": 15}
